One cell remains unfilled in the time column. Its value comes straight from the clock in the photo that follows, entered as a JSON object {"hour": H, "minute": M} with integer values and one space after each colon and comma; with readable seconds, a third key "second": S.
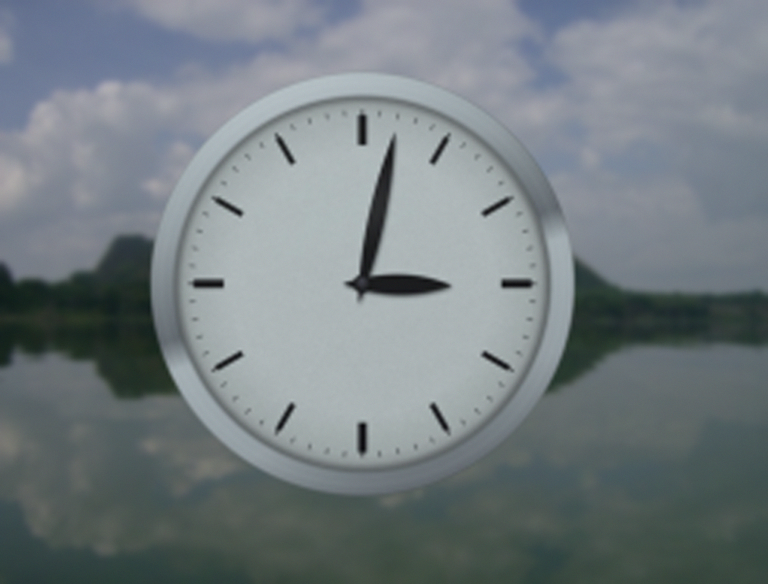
{"hour": 3, "minute": 2}
